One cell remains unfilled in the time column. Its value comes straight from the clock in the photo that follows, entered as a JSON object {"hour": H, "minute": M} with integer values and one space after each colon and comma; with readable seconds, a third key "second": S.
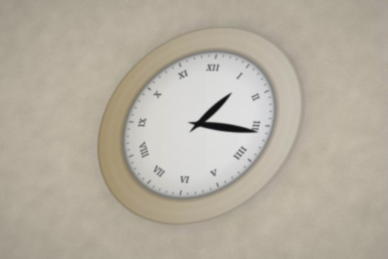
{"hour": 1, "minute": 16}
